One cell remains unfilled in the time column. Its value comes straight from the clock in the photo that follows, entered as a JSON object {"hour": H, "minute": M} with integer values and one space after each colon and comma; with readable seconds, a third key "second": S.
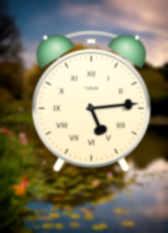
{"hour": 5, "minute": 14}
